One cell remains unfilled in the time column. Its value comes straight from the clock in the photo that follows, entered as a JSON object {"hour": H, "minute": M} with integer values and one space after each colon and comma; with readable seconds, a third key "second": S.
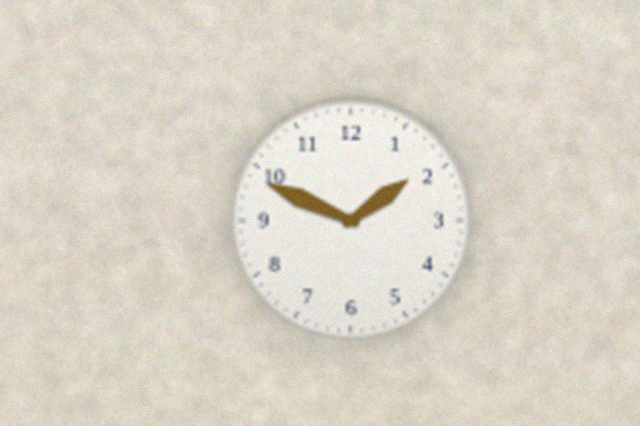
{"hour": 1, "minute": 49}
